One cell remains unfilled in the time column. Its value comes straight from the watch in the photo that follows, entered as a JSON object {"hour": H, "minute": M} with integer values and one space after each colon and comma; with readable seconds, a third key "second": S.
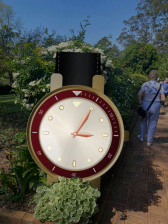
{"hour": 3, "minute": 5}
